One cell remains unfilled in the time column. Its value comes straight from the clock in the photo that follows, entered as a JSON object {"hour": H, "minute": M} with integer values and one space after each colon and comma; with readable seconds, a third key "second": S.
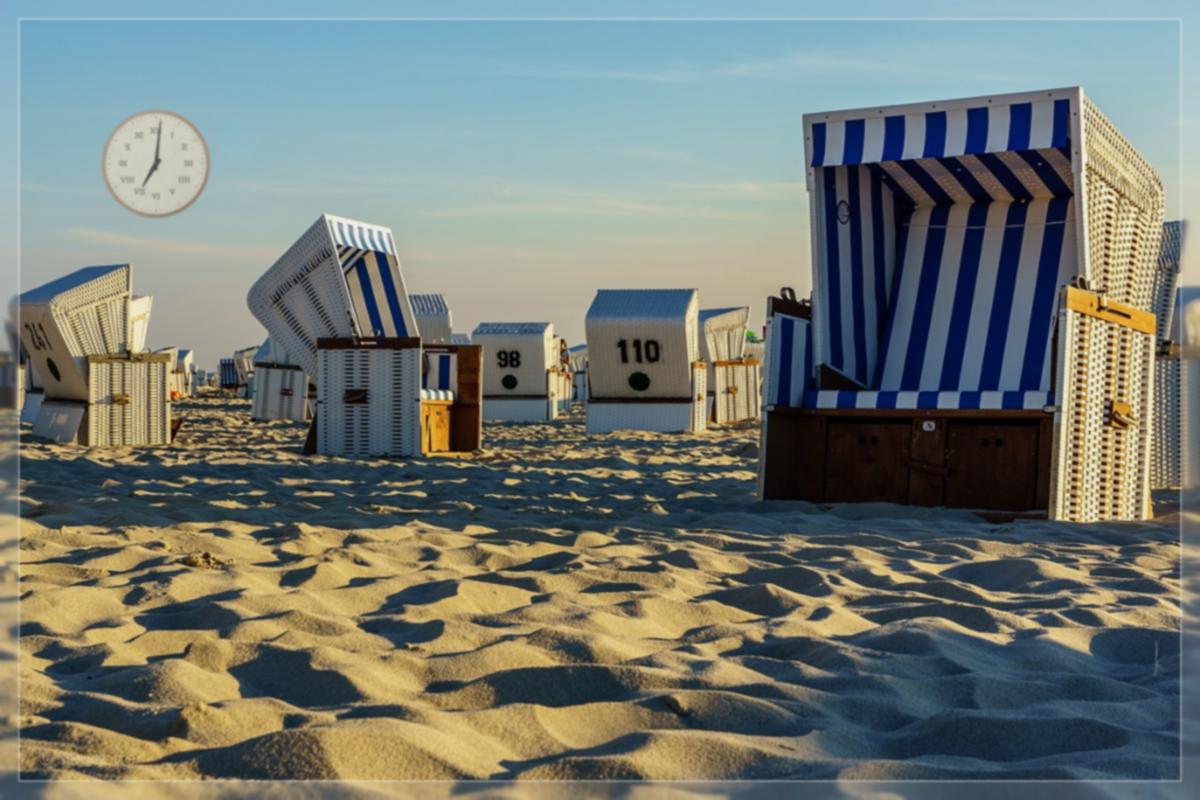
{"hour": 7, "minute": 1}
